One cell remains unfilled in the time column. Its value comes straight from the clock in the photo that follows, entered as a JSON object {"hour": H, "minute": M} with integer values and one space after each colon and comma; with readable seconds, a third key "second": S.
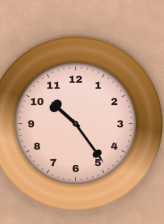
{"hour": 10, "minute": 24}
